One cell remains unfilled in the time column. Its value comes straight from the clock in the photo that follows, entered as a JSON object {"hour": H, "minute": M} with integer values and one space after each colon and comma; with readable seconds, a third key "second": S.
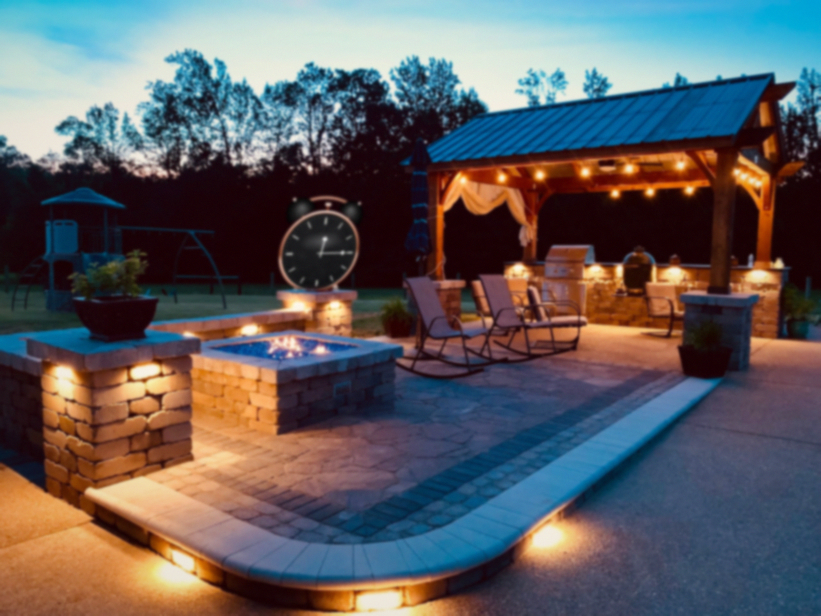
{"hour": 12, "minute": 15}
